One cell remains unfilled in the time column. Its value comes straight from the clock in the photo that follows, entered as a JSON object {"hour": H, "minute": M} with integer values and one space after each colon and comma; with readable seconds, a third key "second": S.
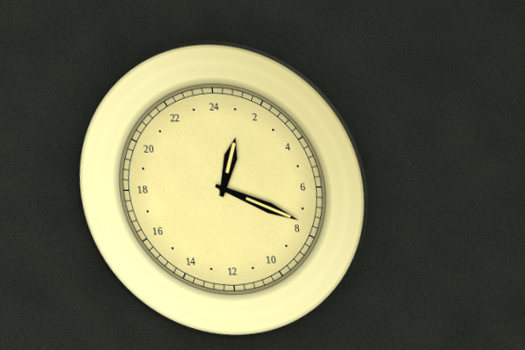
{"hour": 1, "minute": 19}
